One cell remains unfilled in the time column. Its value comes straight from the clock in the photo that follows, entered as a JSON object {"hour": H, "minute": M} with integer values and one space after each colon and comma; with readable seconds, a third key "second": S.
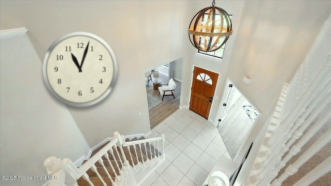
{"hour": 11, "minute": 3}
